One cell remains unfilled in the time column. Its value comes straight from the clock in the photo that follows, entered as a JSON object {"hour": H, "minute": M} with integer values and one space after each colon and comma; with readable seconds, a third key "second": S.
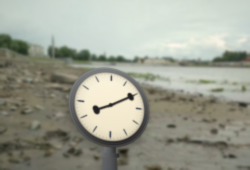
{"hour": 8, "minute": 10}
